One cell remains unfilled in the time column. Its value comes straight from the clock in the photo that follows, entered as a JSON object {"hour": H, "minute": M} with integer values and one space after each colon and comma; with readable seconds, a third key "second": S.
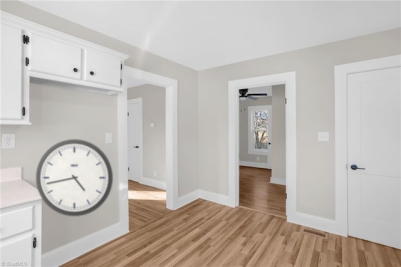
{"hour": 4, "minute": 43}
